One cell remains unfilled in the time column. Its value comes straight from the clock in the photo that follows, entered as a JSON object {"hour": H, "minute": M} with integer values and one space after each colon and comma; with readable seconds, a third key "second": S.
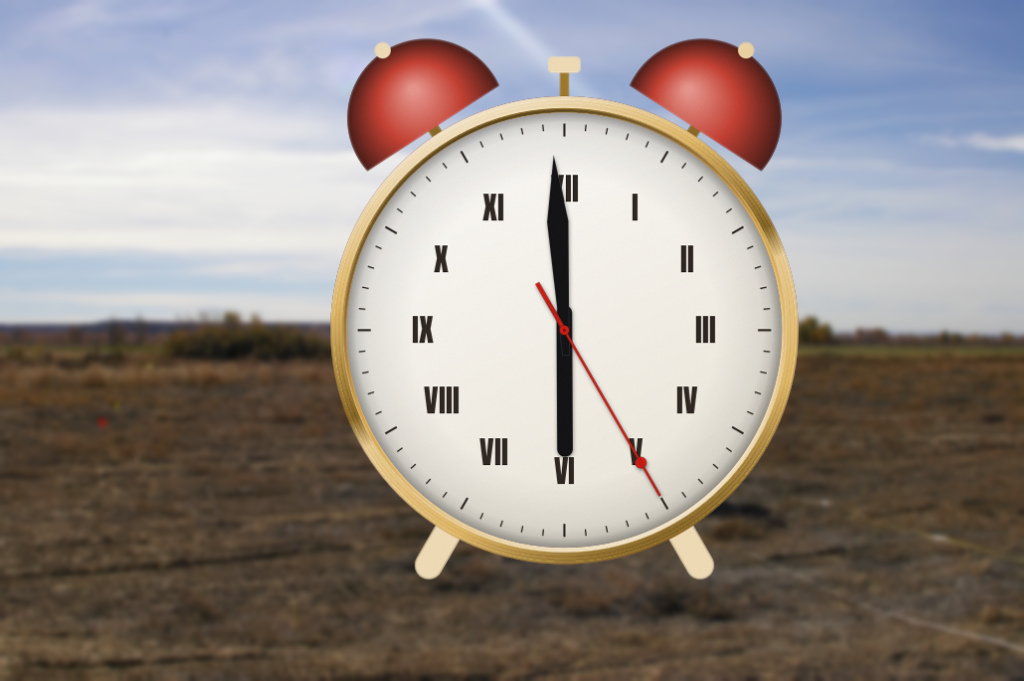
{"hour": 5, "minute": 59, "second": 25}
